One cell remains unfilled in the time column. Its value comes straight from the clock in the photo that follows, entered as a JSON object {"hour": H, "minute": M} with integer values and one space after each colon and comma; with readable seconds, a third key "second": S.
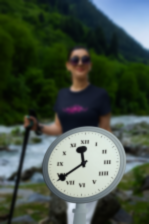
{"hour": 11, "minute": 39}
